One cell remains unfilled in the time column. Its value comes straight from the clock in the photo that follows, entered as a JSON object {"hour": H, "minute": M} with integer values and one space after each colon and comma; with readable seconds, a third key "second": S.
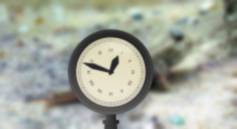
{"hour": 12, "minute": 48}
